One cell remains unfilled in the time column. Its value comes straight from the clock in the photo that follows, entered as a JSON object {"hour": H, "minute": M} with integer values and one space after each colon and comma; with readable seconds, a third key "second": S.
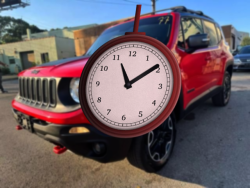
{"hour": 11, "minute": 9}
